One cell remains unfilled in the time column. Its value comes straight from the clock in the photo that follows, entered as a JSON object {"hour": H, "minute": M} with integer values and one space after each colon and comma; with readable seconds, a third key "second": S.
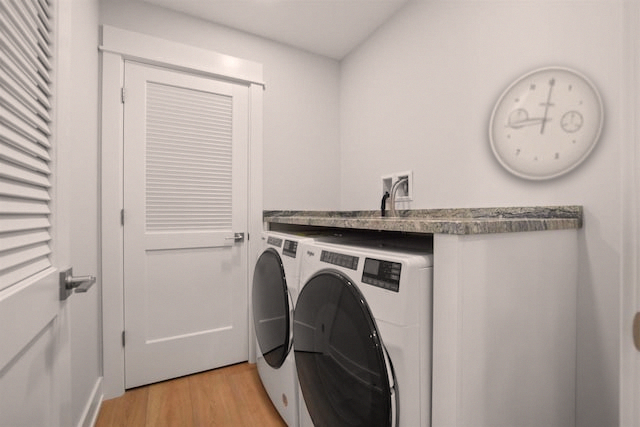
{"hour": 8, "minute": 43}
